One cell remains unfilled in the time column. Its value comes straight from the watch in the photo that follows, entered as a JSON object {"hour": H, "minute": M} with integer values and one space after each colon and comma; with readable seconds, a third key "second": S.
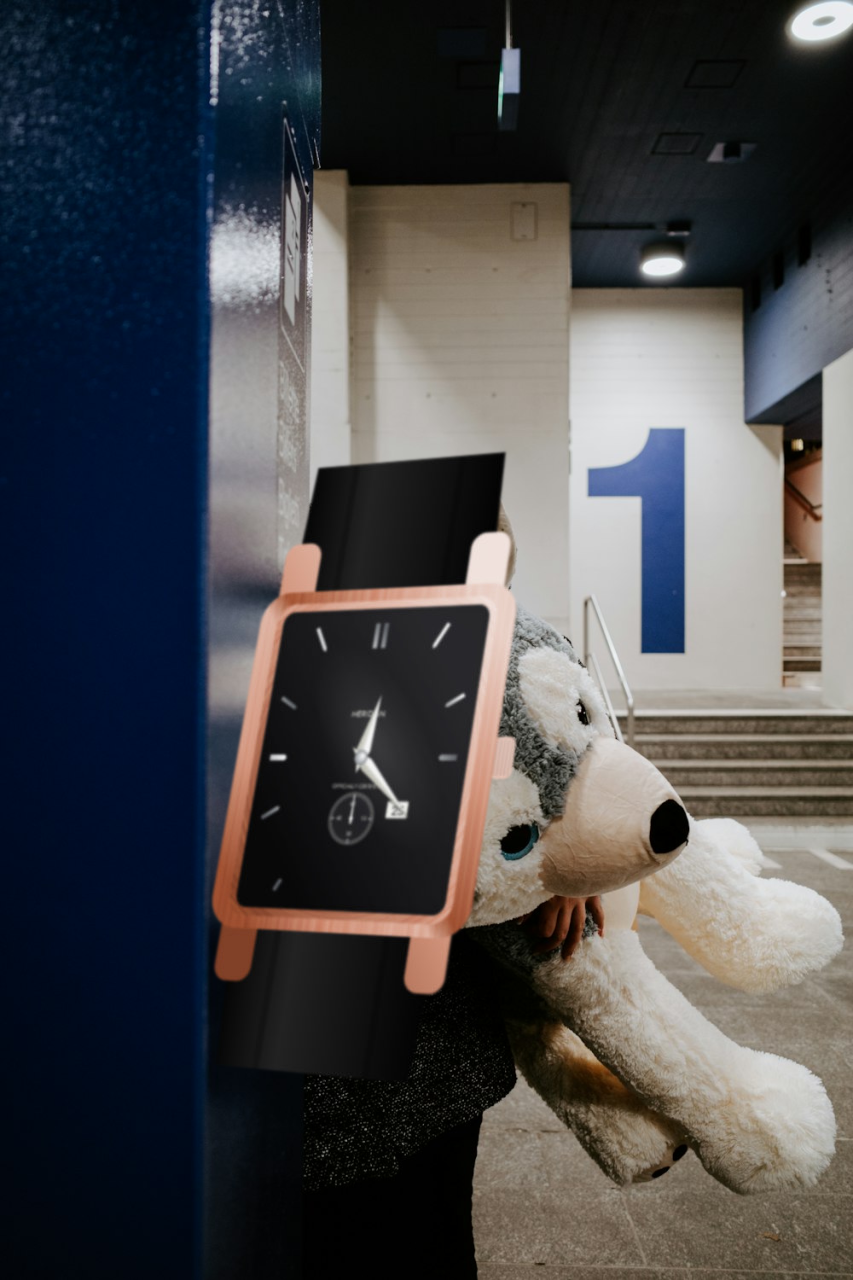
{"hour": 12, "minute": 22}
